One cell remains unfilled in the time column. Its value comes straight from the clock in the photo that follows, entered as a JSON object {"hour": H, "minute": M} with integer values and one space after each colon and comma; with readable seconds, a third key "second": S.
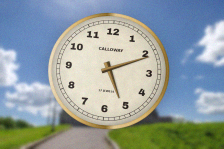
{"hour": 5, "minute": 11}
